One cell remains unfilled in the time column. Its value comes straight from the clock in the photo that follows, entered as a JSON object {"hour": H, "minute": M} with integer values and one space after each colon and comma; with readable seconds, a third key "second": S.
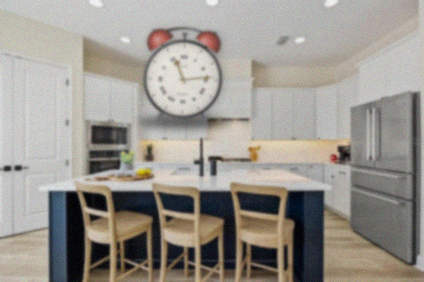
{"hour": 11, "minute": 14}
